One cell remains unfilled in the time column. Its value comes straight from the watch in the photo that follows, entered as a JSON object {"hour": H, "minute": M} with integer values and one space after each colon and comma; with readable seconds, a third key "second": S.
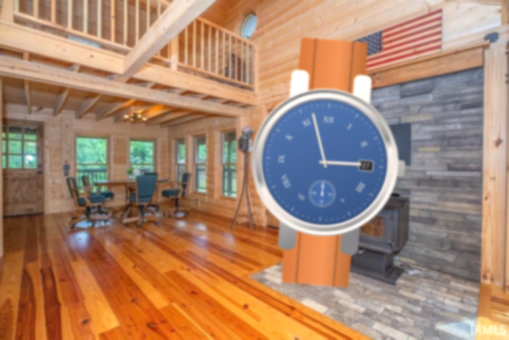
{"hour": 2, "minute": 57}
